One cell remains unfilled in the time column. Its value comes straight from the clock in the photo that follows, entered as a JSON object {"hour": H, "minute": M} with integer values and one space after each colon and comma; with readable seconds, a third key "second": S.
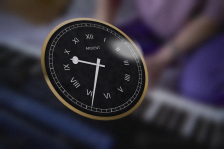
{"hour": 9, "minute": 34}
